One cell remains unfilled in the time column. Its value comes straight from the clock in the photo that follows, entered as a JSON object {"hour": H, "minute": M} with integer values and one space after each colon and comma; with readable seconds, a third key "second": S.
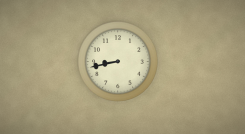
{"hour": 8, "minute": 43}
